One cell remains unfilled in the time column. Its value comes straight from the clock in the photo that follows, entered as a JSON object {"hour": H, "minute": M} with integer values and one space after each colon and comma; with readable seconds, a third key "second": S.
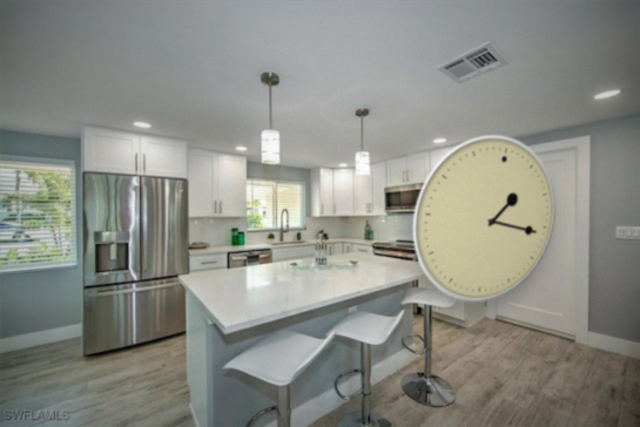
{"hour": 1, "minute": 16}
